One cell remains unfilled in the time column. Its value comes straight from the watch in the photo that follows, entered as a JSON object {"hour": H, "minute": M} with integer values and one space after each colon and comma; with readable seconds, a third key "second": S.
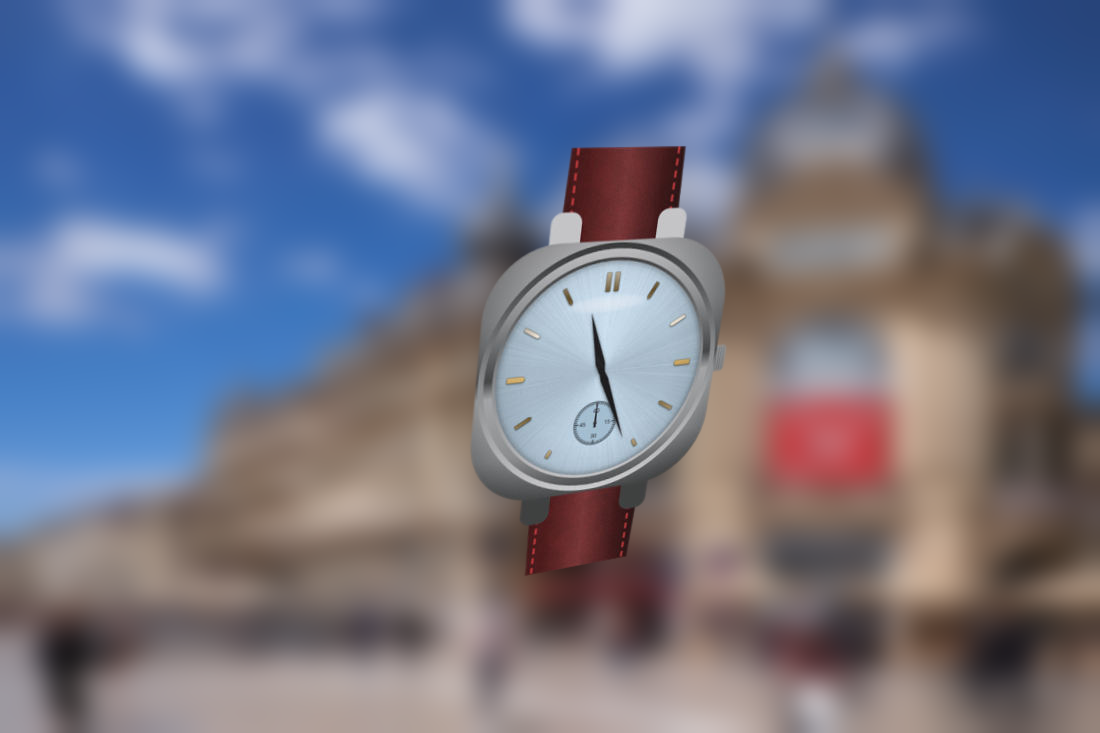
{"hour": 11, "minute": 26}
